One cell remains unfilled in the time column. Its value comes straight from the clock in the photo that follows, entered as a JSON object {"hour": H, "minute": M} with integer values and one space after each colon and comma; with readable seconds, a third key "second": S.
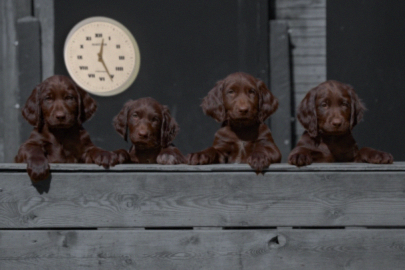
{"hour": 12, "minute": 26}
